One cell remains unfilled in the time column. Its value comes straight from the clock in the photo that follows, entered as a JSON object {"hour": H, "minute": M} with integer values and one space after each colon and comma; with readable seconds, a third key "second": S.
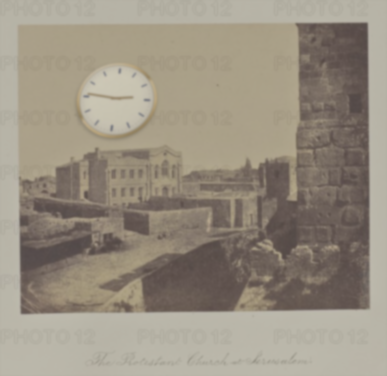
{"hour": 2, "minute": 46}
